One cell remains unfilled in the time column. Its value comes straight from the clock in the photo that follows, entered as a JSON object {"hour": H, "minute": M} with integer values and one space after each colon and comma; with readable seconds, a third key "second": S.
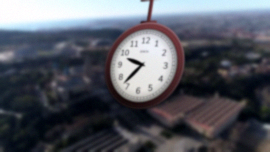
{"hour": 9, "minute": 37}
